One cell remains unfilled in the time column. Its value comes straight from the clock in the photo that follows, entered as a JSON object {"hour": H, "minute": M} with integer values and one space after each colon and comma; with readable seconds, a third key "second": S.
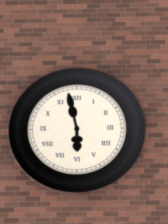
{"hour": 5, "minute": 58}
